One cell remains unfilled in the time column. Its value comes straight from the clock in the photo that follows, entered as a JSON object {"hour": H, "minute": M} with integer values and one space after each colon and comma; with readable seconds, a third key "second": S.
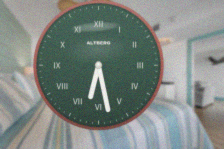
{"hour": 6, "minute": 28}
